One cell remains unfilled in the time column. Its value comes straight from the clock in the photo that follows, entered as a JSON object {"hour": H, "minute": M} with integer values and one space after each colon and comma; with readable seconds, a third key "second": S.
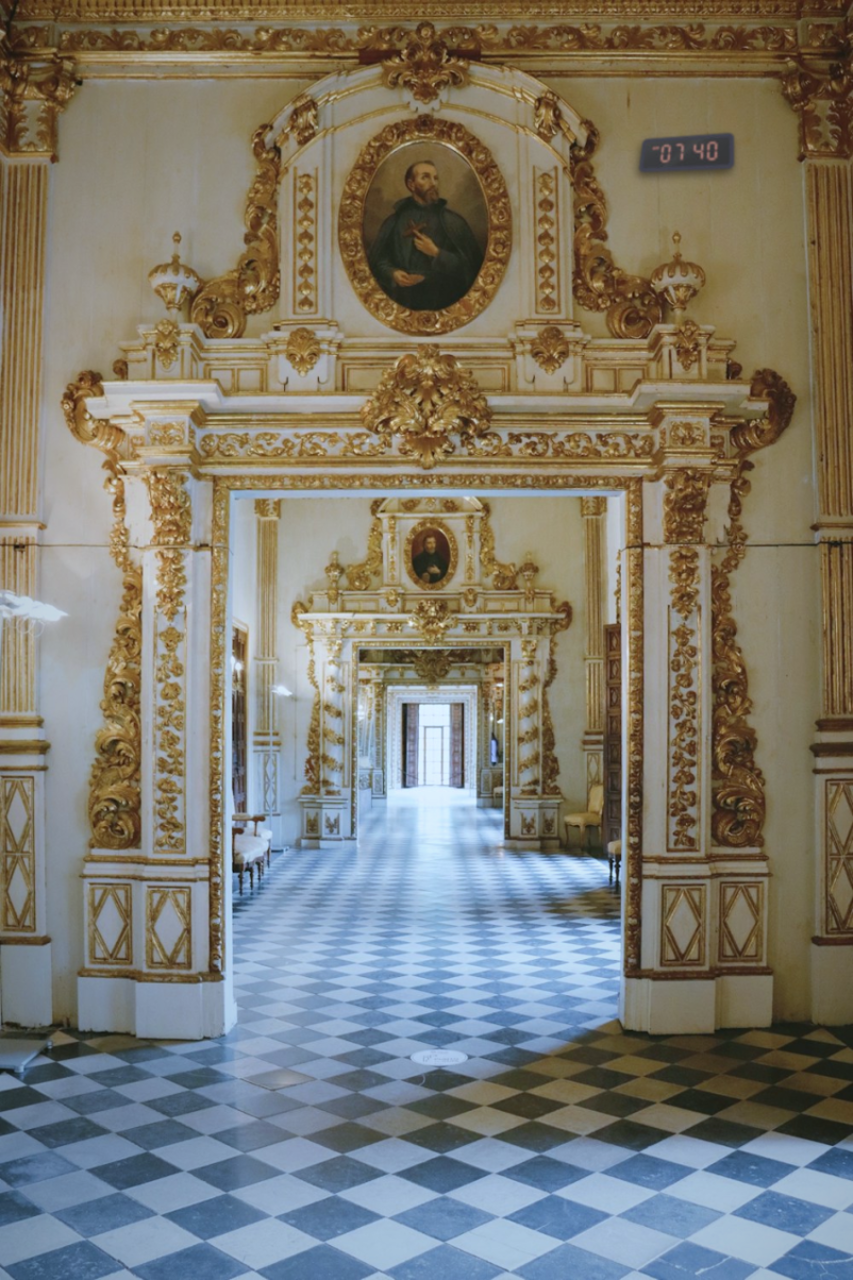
{"hour": 7, "minute": 40}
